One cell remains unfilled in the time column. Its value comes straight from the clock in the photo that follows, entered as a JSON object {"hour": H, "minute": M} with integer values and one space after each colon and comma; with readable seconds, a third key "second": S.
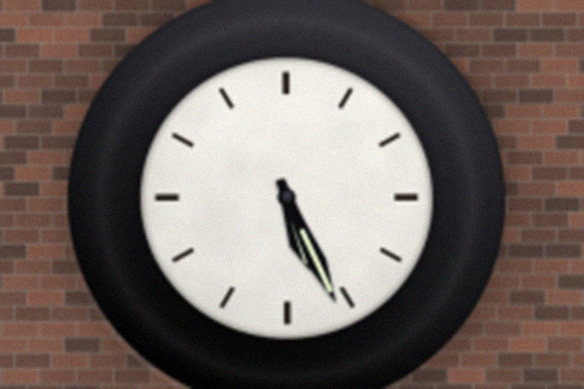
{"hour": 5, "minute": 26}
